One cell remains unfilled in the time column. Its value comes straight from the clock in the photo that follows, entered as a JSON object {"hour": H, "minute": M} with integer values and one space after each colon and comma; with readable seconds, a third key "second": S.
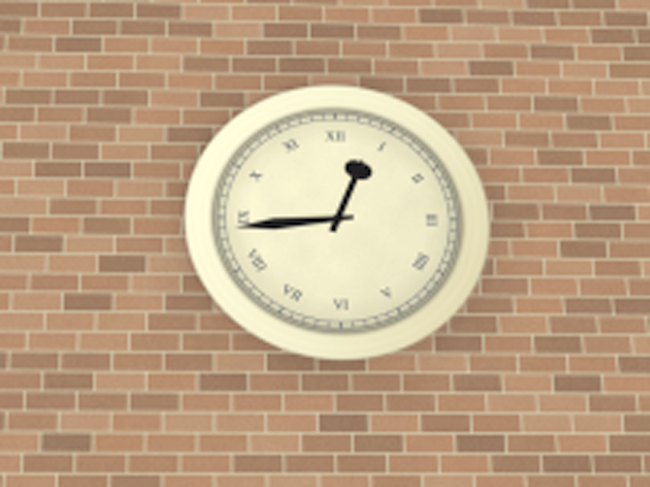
{"hour": 12, "minute": 44}
